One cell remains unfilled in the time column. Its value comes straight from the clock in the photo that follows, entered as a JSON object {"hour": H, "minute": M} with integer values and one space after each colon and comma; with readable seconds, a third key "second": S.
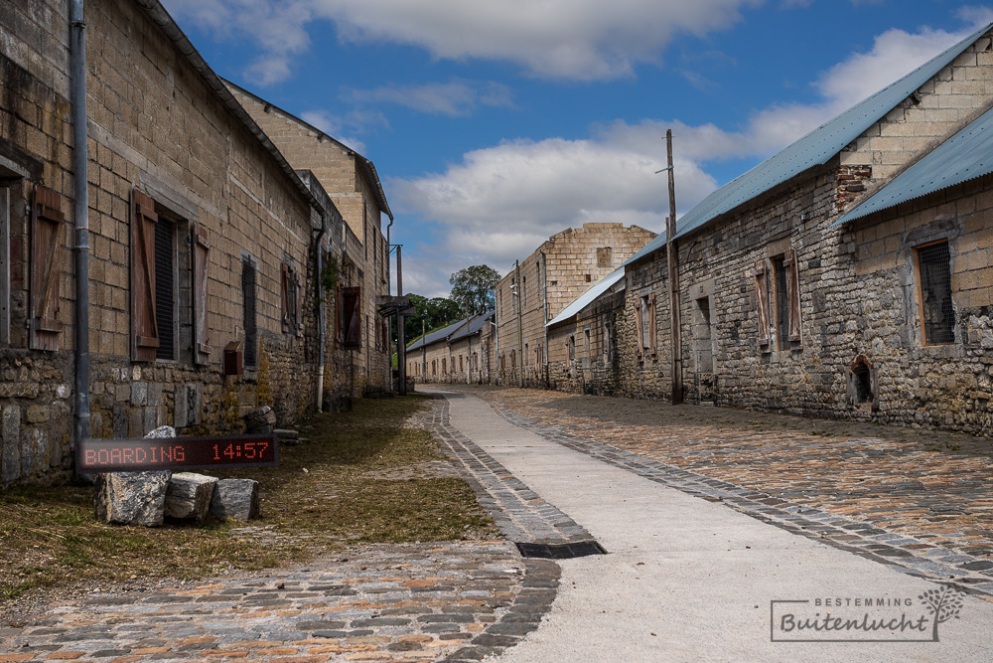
{"hour": 14, "minute": 57}
